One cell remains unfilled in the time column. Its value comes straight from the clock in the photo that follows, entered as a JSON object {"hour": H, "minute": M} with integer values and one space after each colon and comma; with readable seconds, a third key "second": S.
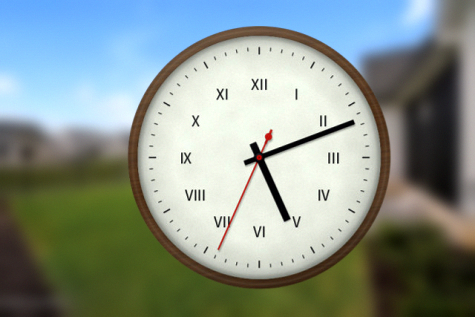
{"hour": 5, "minute": 11, "second": 34}
